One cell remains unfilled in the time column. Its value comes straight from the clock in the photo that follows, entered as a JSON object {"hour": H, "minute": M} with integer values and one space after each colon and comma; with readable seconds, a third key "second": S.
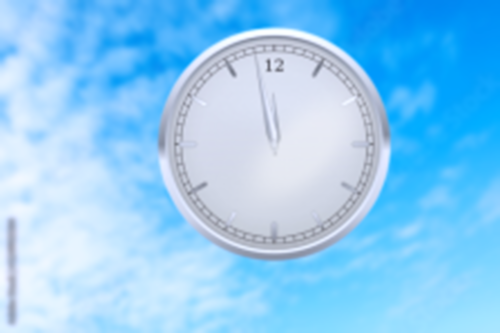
{"hour": 11, "minute": 58}
